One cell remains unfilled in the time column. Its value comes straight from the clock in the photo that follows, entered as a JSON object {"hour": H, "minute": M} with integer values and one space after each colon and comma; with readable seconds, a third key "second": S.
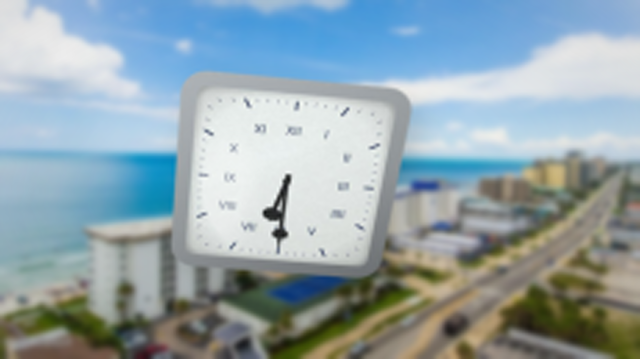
{"hour": 6, "minute": 30}
